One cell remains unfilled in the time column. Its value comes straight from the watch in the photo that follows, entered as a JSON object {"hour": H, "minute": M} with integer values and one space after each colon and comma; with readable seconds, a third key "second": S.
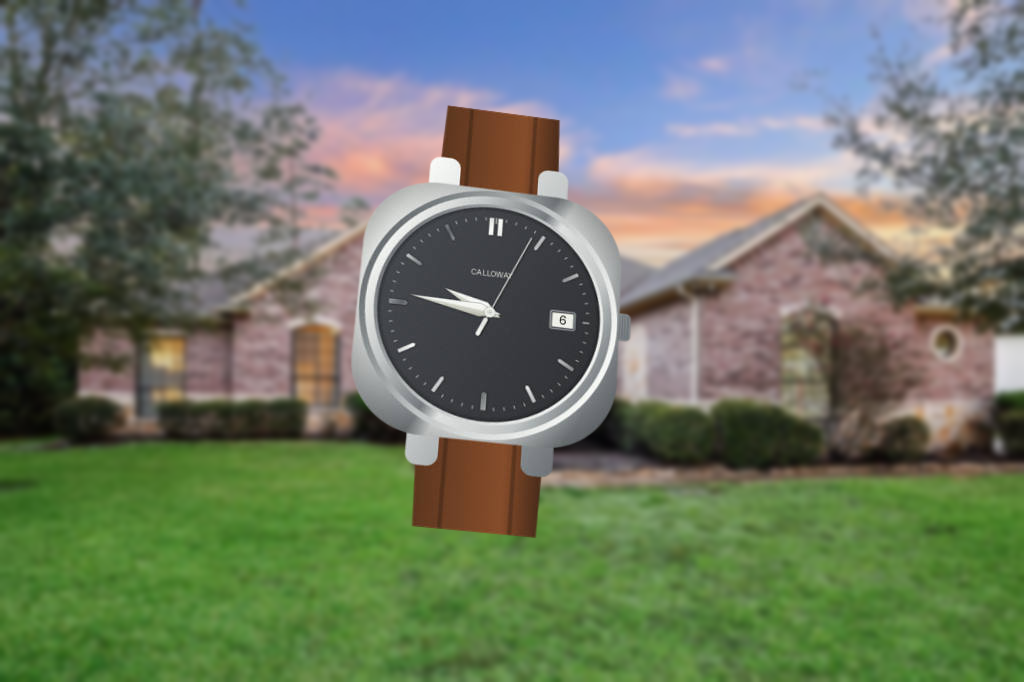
{"hour": 9, "minute": 46, "second": 4}
